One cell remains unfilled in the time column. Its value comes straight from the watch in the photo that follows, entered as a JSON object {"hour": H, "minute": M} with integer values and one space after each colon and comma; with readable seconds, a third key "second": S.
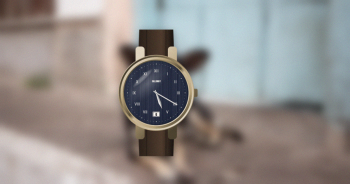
{"hour": 5, "minute": 20}
